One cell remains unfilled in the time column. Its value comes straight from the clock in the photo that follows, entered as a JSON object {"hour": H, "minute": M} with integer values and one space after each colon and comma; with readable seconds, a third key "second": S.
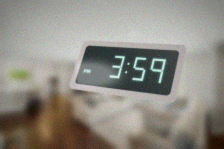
{"hour": 3, "minute": 59}
